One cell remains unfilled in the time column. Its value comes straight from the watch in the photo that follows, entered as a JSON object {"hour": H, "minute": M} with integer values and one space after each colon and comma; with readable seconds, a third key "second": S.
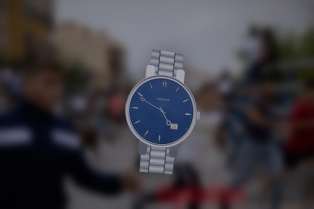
{"hour": 4, "minute": 49}
